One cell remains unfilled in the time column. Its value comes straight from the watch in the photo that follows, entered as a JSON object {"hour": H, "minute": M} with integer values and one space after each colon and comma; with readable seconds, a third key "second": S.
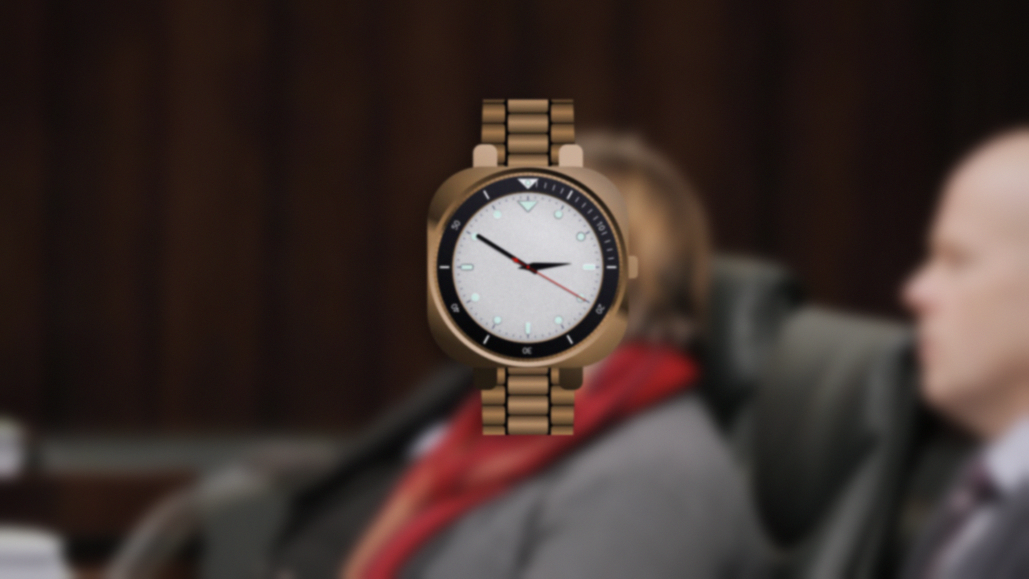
{"hour": 2, "minute": 50, "second": 20}
